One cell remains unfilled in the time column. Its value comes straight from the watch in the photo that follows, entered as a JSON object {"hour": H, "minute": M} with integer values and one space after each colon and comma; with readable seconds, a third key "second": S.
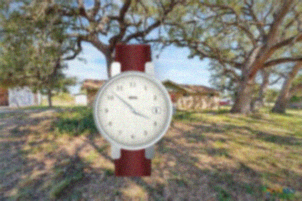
{"hour": 3, "minute": 52}
